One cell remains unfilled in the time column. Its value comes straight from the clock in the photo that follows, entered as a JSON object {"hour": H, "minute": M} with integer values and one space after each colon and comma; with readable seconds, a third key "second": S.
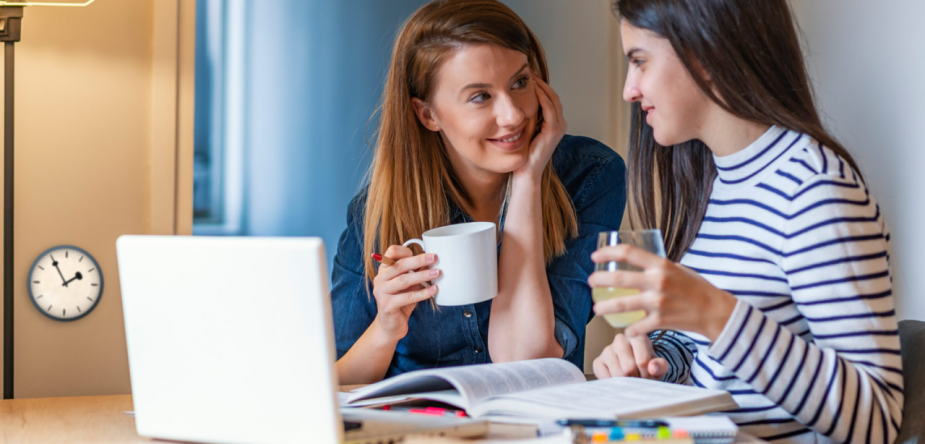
{"hour": 1, "minute": 55}
